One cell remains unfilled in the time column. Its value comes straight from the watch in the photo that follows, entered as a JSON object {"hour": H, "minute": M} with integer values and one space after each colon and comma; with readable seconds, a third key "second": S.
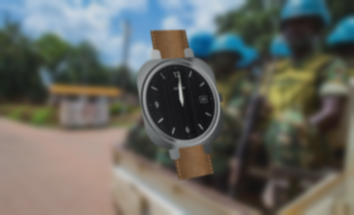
{"hour": 12, "minute": 1}
